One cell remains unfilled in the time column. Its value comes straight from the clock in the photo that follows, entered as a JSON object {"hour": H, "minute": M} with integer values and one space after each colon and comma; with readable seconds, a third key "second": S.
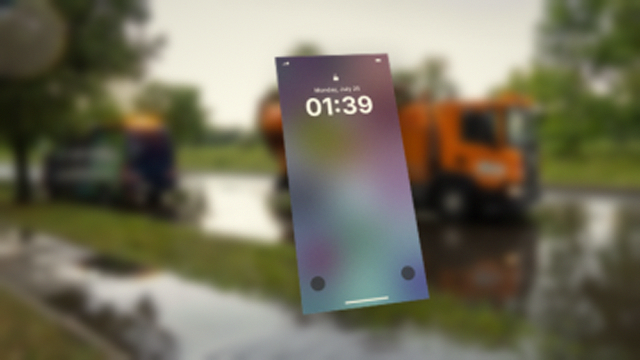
{"hour": 1, "minute": 39}
